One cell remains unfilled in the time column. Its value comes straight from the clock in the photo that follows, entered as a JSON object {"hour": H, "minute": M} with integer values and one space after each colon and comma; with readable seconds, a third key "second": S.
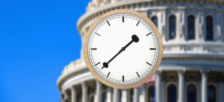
{"hour": 1, "minute": 38}
